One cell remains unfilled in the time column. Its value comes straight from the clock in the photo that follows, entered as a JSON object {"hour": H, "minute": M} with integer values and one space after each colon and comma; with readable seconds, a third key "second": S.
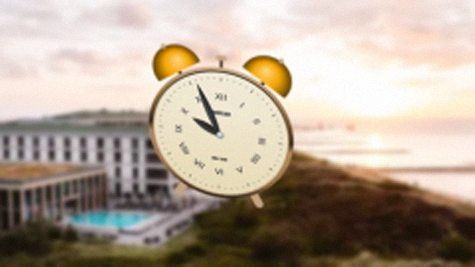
{"hour": 9, "minute": 56}
